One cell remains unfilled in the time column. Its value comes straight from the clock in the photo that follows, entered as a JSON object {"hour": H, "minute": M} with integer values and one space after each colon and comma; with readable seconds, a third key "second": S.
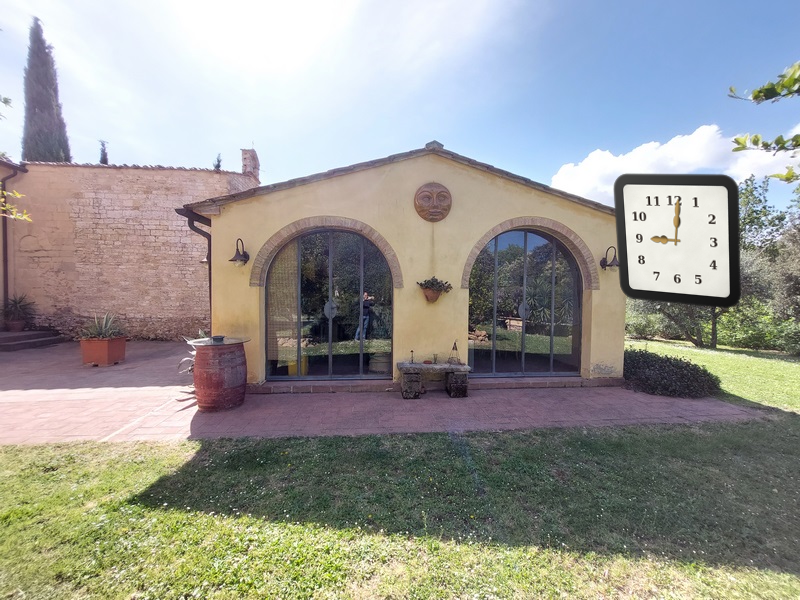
{"hour": 9, "minute": 1}
